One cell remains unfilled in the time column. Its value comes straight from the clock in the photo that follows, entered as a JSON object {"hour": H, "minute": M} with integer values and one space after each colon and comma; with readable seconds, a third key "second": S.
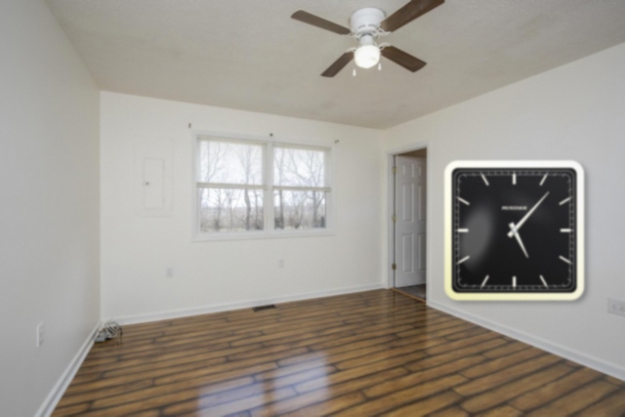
{"hour": 5, "minute": 7}
